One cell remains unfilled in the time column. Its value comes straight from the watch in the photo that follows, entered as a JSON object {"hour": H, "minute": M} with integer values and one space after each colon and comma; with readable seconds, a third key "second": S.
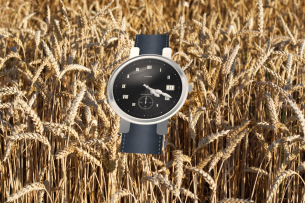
{"hour": 4, "minute": 19}
